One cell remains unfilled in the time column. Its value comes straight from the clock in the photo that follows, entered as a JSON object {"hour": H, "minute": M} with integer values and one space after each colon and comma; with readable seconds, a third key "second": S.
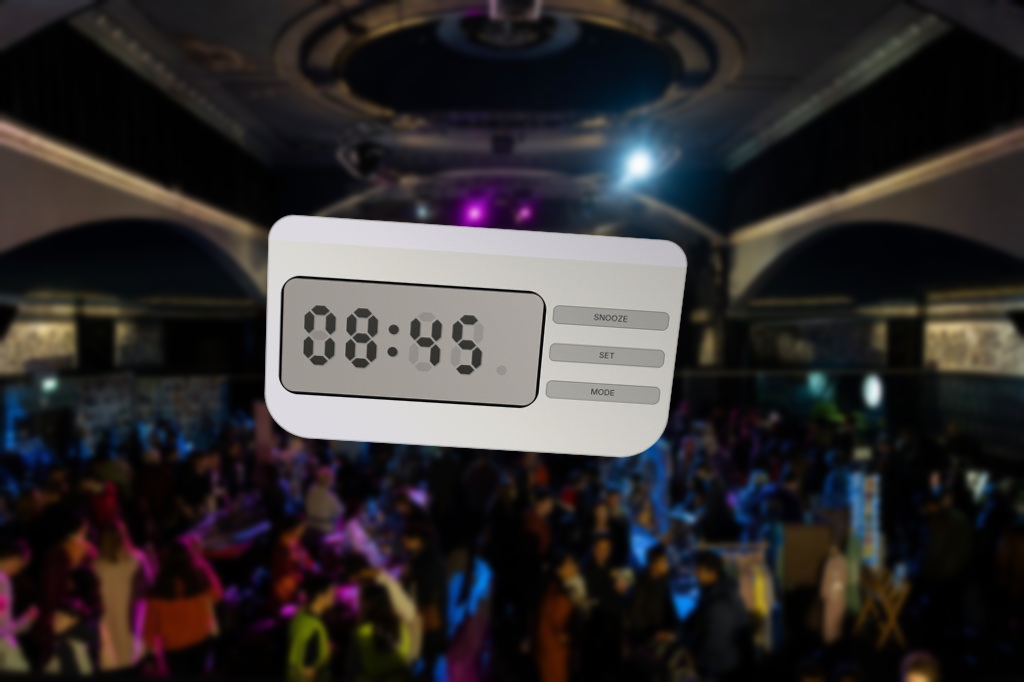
{"hour": 8, "minute": 45}
